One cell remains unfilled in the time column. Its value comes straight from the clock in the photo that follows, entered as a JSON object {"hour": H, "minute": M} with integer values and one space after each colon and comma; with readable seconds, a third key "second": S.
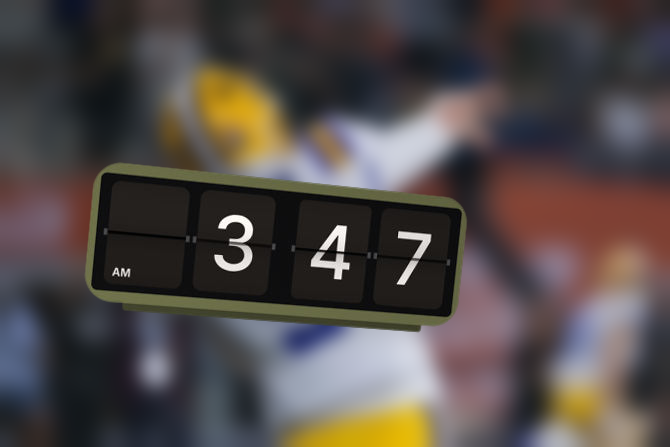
{"hour": 3, "minute": 47}
